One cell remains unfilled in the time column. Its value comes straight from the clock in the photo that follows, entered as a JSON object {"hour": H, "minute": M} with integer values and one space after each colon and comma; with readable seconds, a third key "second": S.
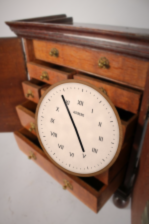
{"hour": 4, "minute": 54}
